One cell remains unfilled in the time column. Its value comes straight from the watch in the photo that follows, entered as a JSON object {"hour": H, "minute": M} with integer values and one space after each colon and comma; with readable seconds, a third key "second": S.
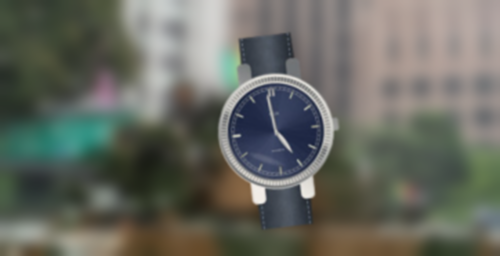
{"hour": 4, "minute": 59}
